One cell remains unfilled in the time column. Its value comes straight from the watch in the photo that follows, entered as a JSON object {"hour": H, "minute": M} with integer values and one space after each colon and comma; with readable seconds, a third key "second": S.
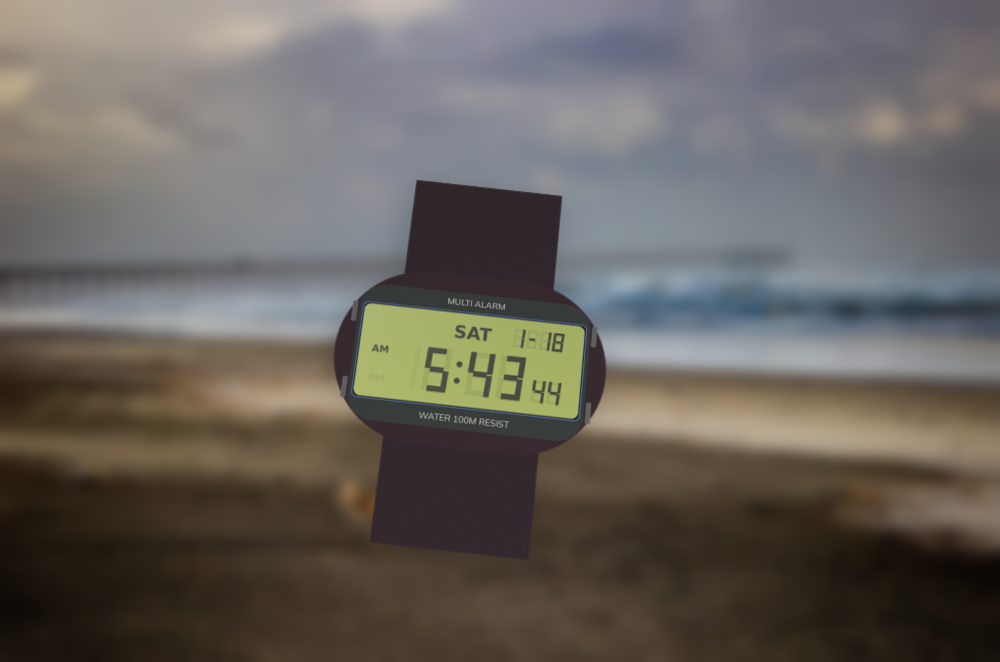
{"hour": 5, "minute": 43, "second": 44}
